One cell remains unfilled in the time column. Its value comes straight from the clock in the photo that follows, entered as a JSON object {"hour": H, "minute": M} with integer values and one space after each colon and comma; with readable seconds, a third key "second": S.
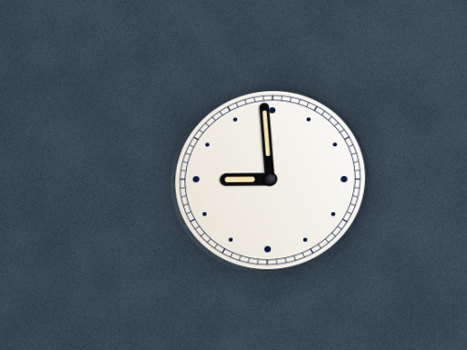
{"hour": 8, "minute": 59}
